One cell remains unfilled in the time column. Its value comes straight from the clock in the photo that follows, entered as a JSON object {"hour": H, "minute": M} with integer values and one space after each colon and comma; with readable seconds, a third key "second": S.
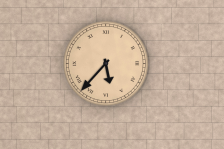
{"hour": 5, "minute": 37}
